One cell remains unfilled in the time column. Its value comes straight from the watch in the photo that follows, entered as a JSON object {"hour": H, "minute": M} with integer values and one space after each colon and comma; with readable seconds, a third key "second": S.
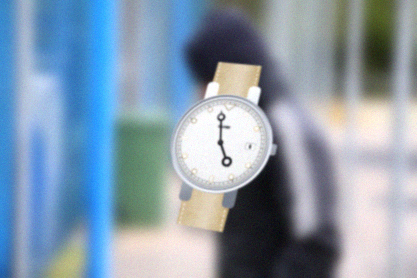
{"hour": 4, "minute": 58}
